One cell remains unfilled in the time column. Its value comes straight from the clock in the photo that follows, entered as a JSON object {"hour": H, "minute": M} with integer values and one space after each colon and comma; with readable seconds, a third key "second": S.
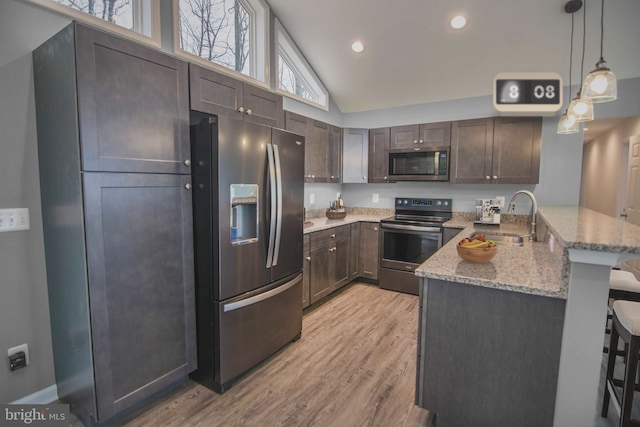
{"hour": 8, "minute": 8}
